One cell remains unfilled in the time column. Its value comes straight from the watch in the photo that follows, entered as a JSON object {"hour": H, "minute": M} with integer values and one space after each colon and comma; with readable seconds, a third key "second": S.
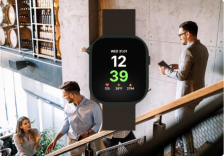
{"hour": 12, "minute": 39}
